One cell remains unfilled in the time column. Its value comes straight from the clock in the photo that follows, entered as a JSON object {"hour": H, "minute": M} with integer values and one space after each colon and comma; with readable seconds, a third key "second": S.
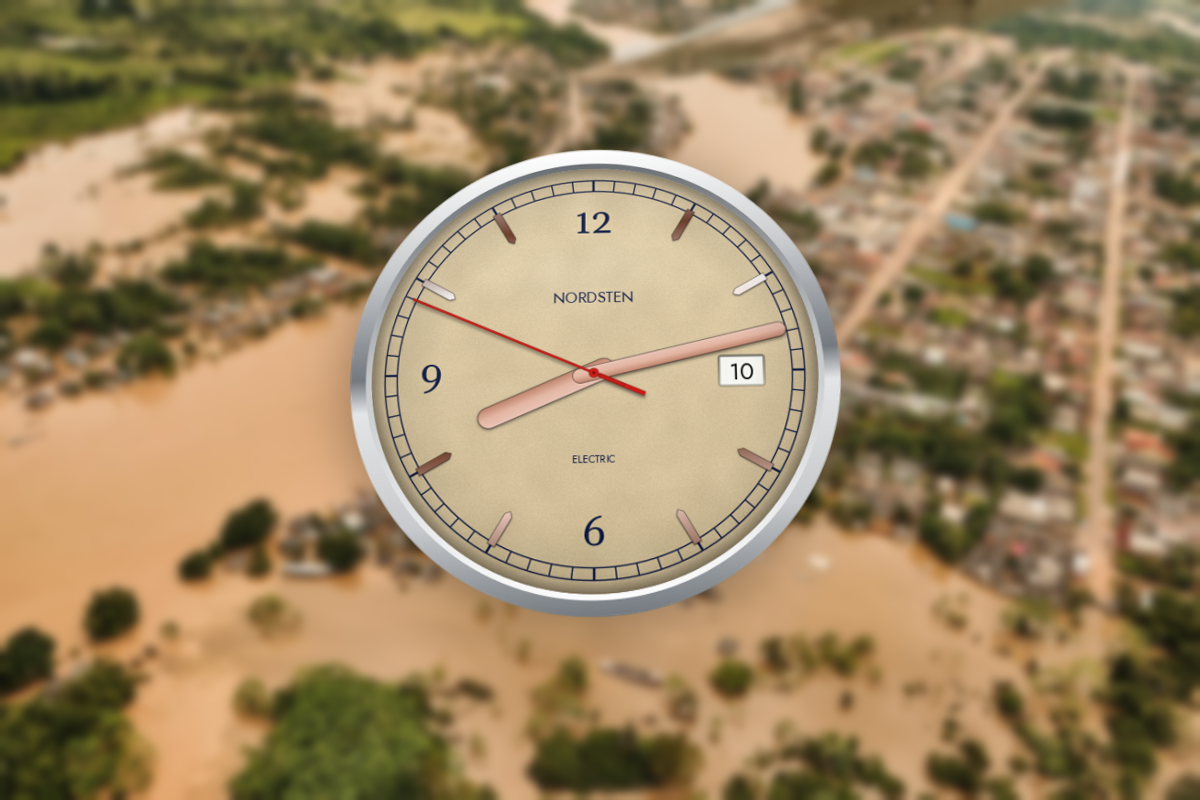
{"hour": 8, "minute": 12, "second": 49}
